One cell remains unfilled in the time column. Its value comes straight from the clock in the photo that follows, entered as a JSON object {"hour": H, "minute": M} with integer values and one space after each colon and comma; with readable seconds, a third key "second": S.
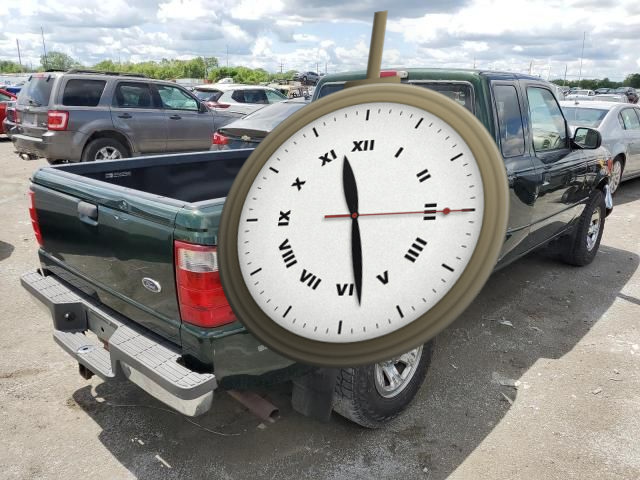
{"hour": 11, "minute": 28, "second": 15}
